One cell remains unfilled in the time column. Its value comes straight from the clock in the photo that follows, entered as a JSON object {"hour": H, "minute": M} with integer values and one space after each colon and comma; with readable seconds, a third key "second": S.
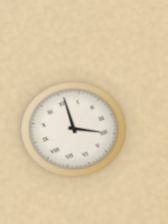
{"hour": 4, "minute": 1}
